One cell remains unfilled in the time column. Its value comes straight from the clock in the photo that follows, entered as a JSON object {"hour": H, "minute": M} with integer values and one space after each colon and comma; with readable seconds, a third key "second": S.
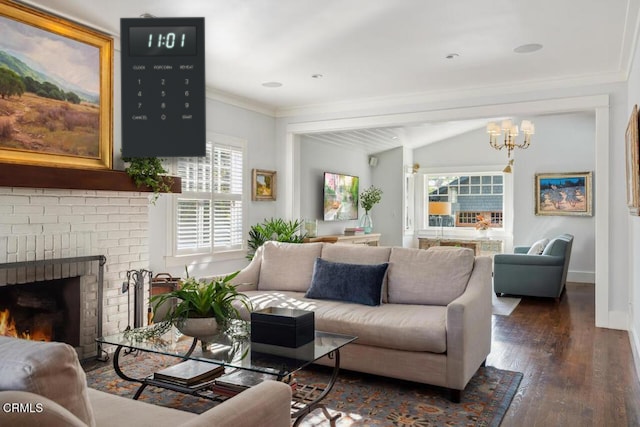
{"hour": 11, "minute": 1}
